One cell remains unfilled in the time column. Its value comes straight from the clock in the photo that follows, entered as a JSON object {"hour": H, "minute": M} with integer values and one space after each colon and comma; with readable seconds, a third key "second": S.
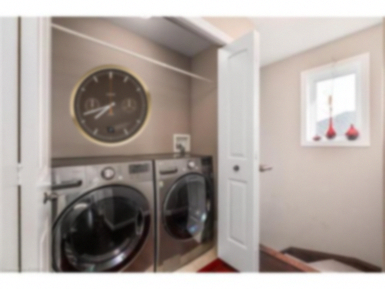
{"hour": 7, "minute": 42}
